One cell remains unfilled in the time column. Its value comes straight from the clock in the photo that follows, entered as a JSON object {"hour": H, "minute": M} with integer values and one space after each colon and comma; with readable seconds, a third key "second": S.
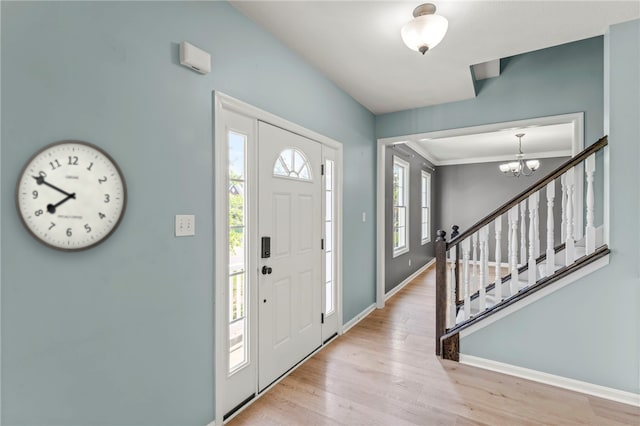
{"hour": 7, "minute": 49}
